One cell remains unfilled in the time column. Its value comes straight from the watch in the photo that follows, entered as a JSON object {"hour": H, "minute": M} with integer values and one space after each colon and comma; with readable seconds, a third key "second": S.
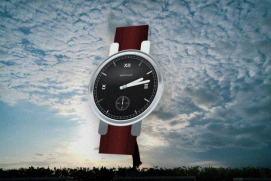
{"hour": 2, "minute": 13}
